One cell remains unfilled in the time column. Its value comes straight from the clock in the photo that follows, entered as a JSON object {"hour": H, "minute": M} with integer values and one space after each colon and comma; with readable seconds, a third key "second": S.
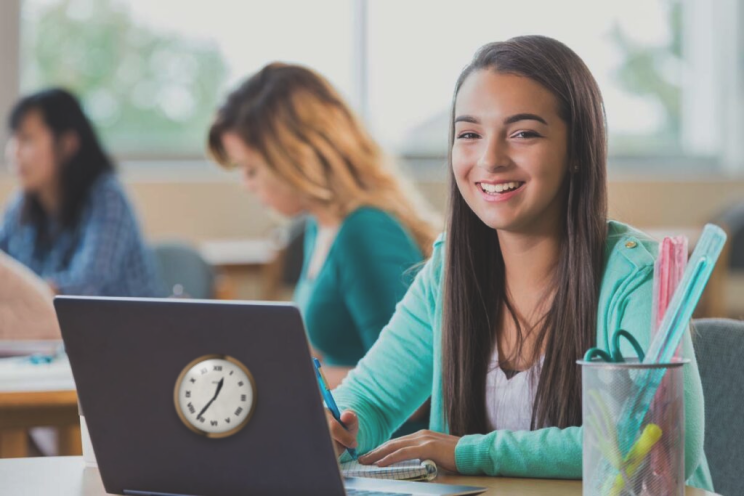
{"hour": 12, "minute": 36}
